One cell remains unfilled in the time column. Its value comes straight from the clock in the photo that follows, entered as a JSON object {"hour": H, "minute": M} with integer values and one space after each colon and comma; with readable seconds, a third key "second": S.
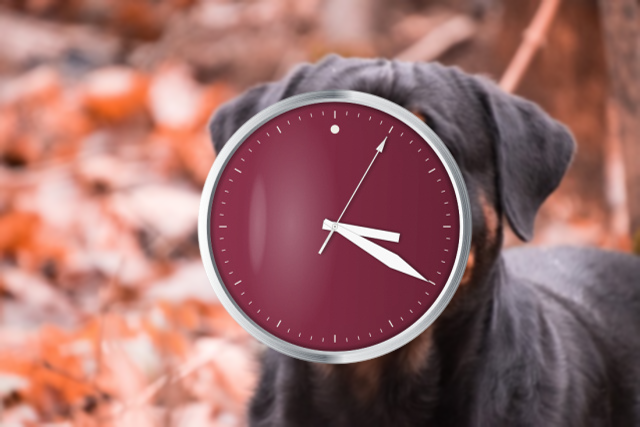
{"hour": 3, "minute": 20, "second": 5}
